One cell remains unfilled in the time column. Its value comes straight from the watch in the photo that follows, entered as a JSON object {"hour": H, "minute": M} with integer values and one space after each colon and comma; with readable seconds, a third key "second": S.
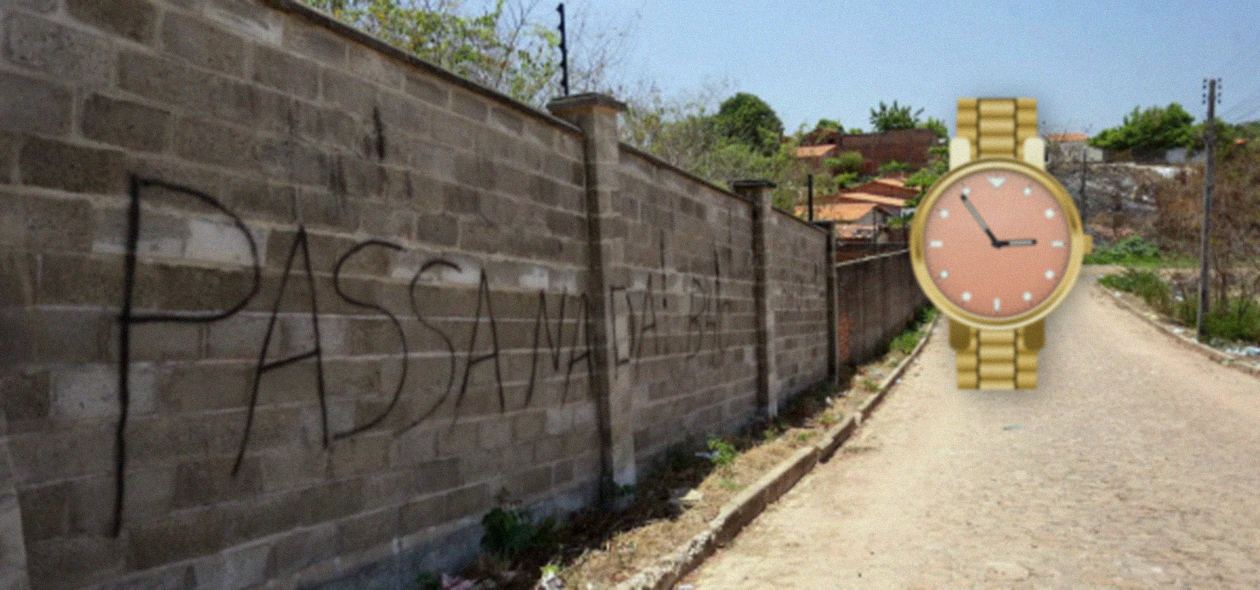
{"hour": 2, "minute": 54}
